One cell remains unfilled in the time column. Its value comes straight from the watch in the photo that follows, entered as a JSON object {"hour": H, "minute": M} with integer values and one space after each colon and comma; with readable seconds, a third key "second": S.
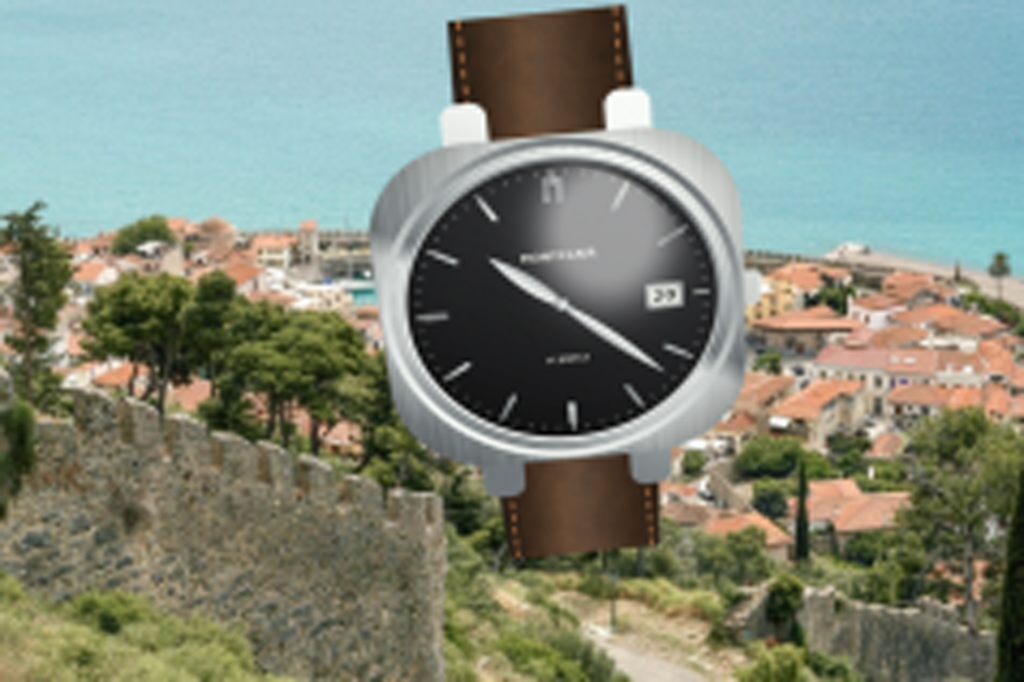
{"hour": 10, "minute": 22}
